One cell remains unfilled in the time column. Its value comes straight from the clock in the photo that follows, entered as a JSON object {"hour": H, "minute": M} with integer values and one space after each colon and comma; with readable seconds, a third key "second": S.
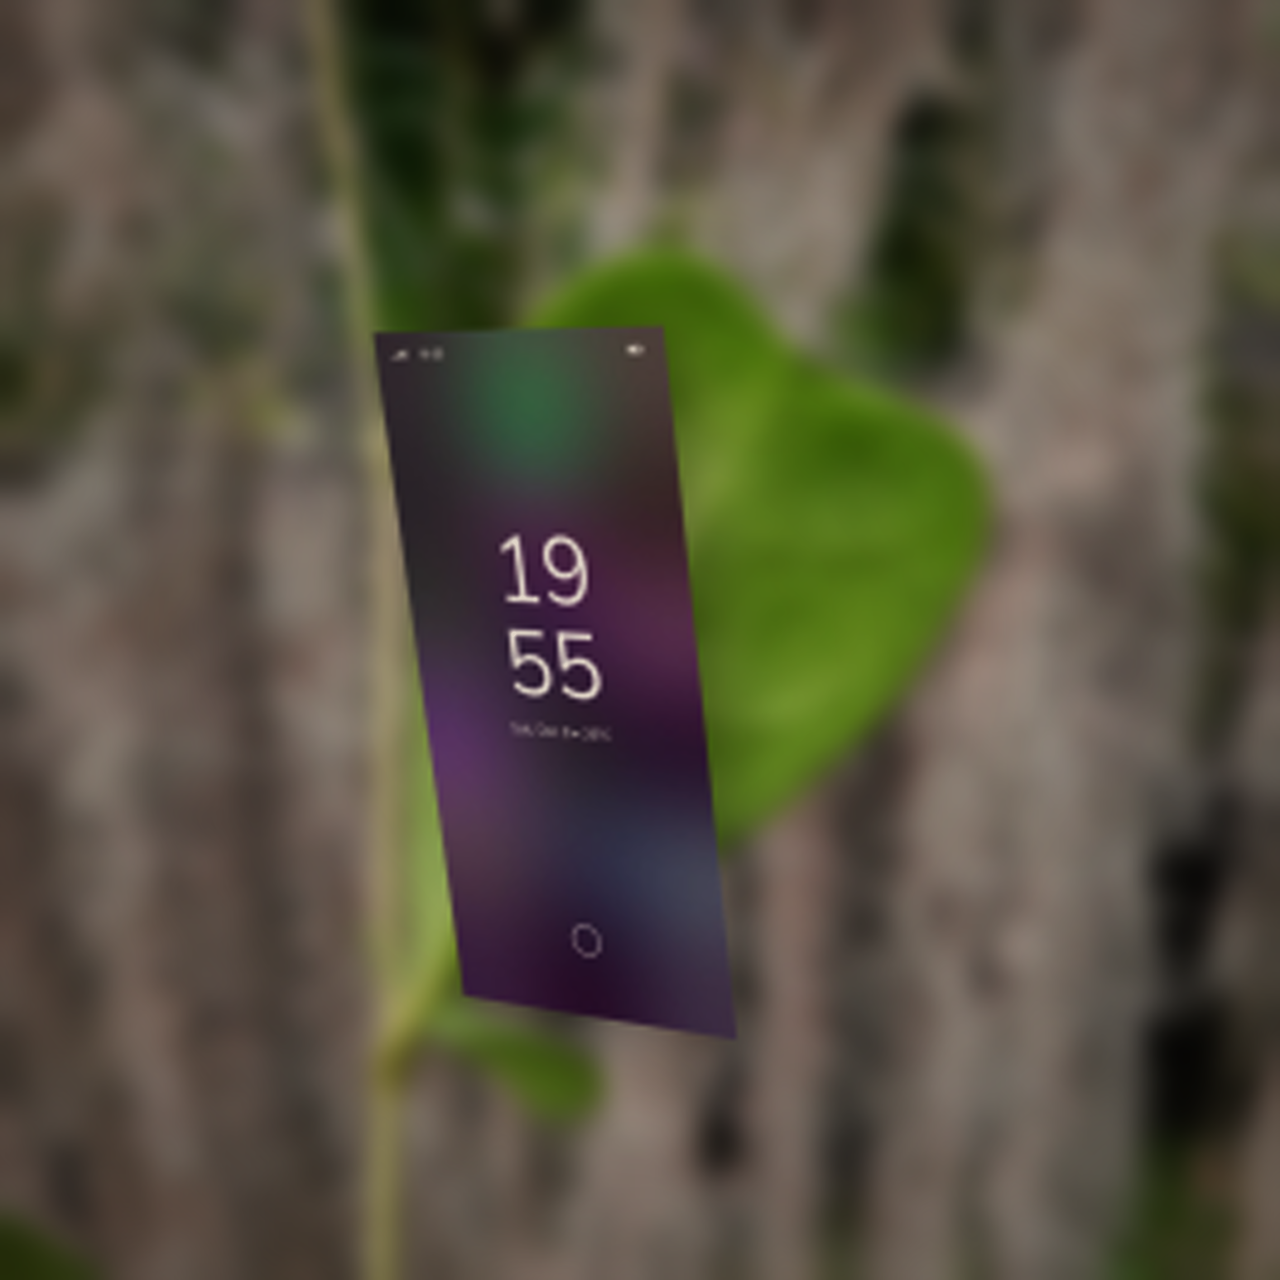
{"hour": 19, "minute": 55}
